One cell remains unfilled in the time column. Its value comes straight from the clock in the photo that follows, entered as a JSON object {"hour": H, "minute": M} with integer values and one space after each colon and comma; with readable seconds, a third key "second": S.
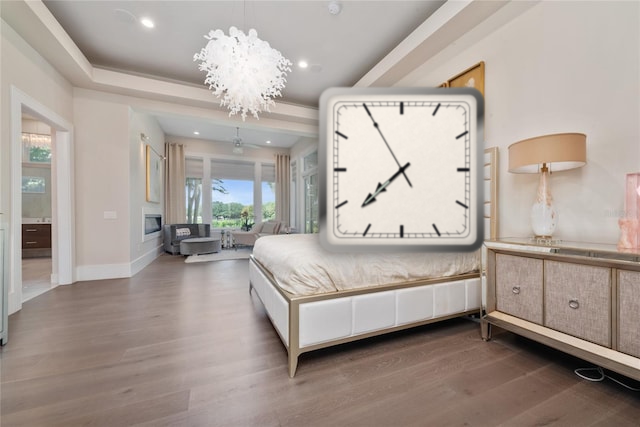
{"hour": 7, "minute": 37, "second": 55}
